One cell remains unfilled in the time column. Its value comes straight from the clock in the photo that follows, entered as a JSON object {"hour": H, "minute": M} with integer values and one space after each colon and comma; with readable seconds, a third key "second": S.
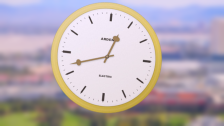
{"hour": 12, "minute": 42}
